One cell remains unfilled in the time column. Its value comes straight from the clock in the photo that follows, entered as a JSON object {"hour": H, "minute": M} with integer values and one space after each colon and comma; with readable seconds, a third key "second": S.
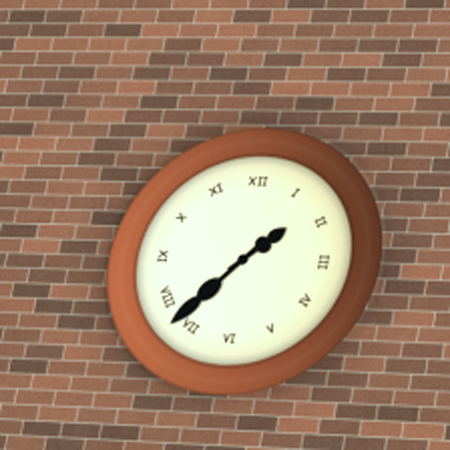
{"hour": 1, "minute": 37}
